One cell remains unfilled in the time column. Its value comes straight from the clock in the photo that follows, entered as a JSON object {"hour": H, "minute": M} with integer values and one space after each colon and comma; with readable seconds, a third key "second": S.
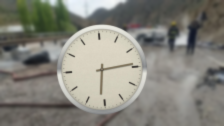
{"hour": 6, "minute": 14}
